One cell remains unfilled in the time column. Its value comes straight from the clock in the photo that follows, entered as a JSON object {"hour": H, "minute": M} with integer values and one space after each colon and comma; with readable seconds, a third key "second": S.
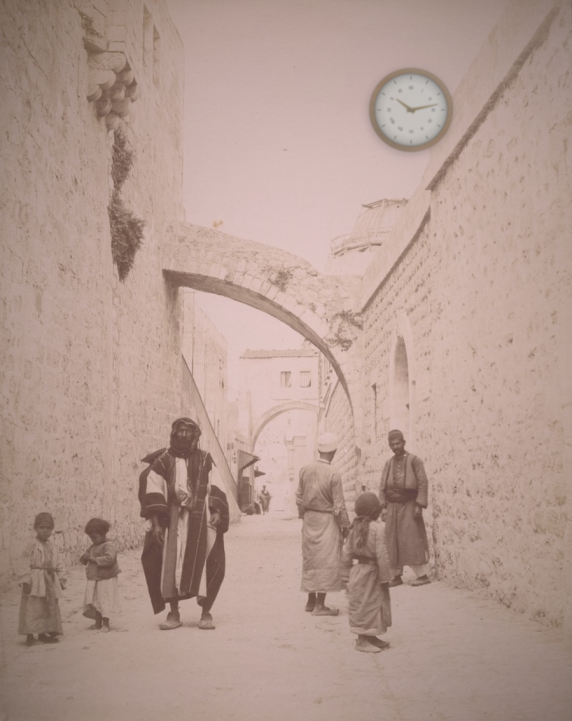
{"hour": 10, "minute": 13}
